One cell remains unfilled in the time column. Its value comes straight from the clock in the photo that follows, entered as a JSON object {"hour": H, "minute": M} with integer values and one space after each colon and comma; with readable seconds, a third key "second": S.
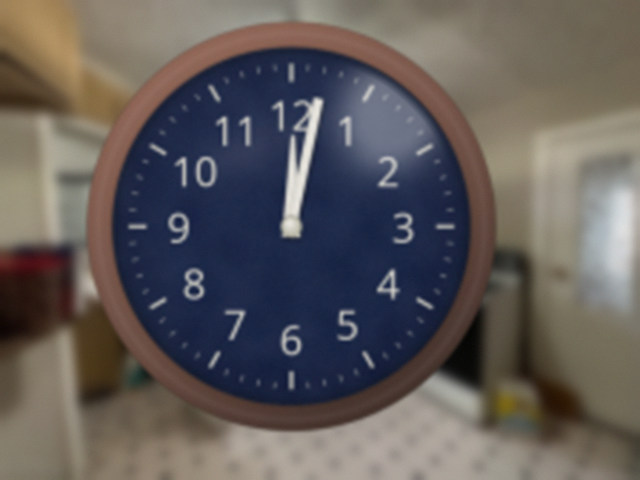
{"hour": 12, "minute": 2}
